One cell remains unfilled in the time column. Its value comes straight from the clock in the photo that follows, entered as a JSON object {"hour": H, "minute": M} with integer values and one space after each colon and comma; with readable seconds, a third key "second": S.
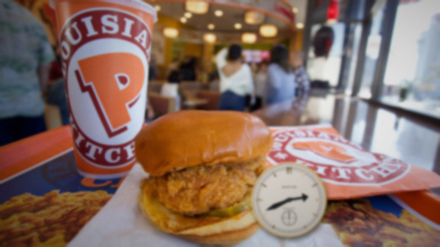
{"hour": 2, "minute": 41}
